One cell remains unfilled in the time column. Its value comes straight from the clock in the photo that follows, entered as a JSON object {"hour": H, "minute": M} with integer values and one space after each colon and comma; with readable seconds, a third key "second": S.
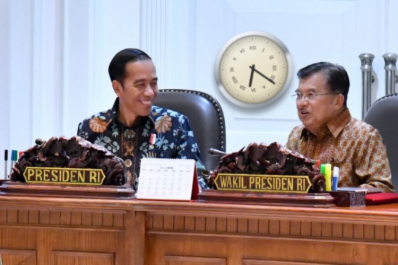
{"hour": 6, "minute": 21}
